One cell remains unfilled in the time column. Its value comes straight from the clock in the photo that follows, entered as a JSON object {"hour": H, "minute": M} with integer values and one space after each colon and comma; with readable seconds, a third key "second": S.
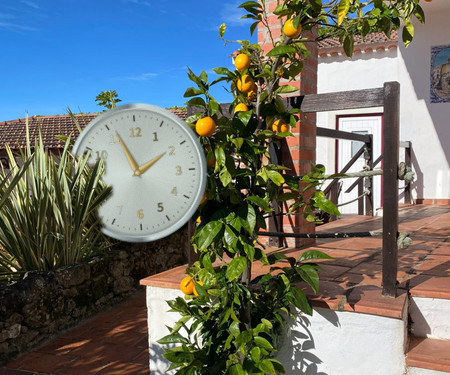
{"hour": 1, "minute": 56}
